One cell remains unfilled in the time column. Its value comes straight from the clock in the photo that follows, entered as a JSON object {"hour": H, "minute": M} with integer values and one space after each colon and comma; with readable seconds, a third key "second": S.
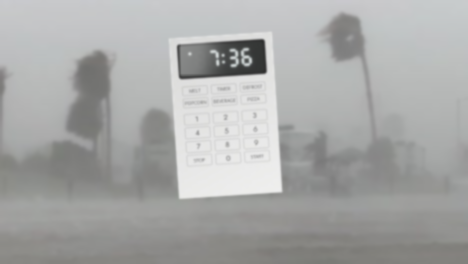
{"hour": 7, "minute": 36}
